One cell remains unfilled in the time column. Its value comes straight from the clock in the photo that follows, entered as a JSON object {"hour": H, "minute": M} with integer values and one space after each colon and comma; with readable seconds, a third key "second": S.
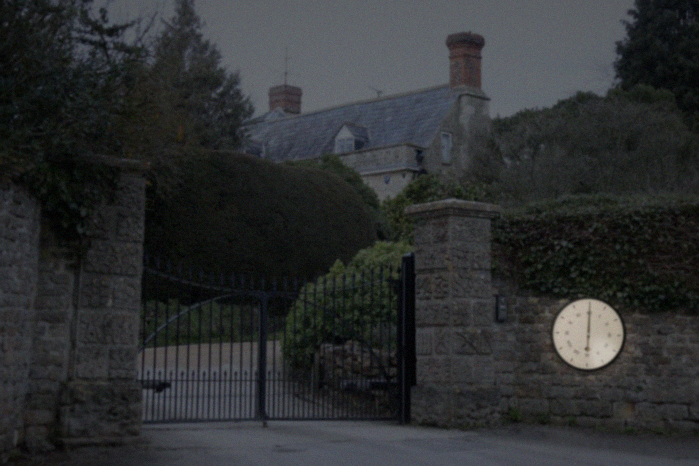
{"hour": 6, "minute": 0}
